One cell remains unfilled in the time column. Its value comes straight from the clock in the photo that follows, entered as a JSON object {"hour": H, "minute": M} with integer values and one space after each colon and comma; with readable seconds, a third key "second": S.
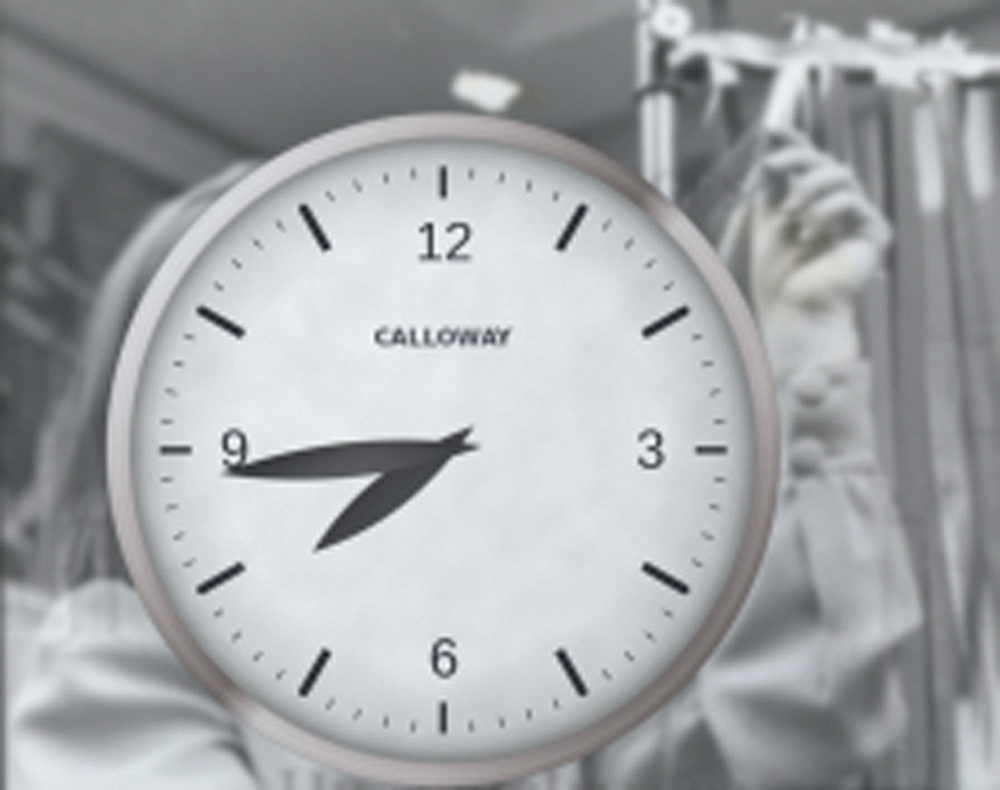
{"hour": 7, "minute": 44}
